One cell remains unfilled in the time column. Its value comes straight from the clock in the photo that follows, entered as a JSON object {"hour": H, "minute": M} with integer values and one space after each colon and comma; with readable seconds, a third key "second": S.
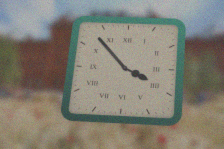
{"hour": 3, "minute": 53}
